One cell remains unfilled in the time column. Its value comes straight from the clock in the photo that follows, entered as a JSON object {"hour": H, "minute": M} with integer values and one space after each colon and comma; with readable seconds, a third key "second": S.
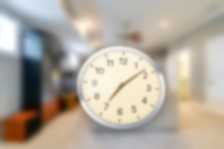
{"hour": 7, "minute": 8}
